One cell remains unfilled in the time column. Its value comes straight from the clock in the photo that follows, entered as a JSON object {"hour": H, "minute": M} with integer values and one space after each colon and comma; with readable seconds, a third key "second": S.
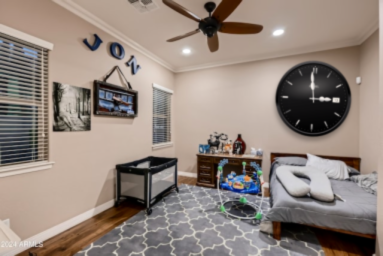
{"hour": 2, "minute": 59}
